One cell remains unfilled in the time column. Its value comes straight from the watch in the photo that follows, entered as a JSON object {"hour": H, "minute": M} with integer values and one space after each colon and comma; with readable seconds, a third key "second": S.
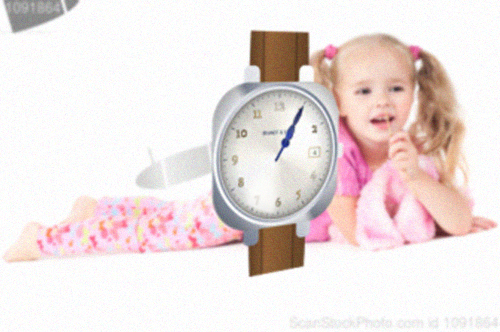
{"hour": 1, "minute": 5}
